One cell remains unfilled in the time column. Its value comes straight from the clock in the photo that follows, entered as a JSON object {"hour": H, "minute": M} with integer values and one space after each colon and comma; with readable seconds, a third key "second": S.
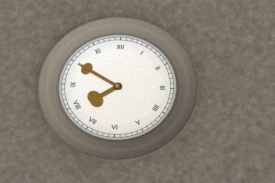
{"hour": 7, "minute": 50}
